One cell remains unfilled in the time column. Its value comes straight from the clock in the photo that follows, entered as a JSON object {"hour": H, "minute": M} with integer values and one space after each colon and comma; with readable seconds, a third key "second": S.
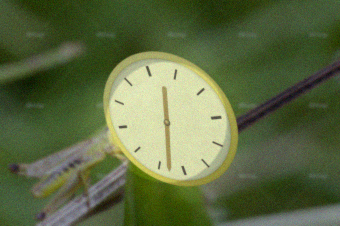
{"hour": 12, "minute": 33}
